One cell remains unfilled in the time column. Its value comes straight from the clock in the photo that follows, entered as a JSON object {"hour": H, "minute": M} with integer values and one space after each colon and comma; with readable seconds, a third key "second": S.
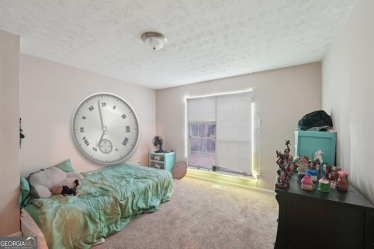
{"hour": 6, "minute": 59}
